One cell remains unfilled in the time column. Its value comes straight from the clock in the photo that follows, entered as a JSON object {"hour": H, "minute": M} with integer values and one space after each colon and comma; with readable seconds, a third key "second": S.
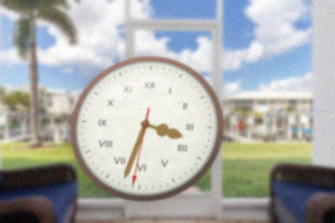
{"hour": 3, "minute": 32, "second": 31}
